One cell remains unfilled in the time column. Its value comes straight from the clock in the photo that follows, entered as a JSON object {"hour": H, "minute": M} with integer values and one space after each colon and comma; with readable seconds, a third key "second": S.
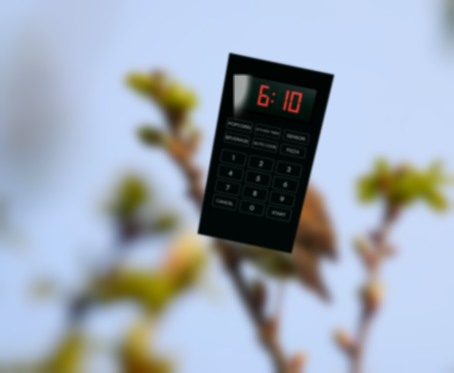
{"hour": 6, "minute": 10}
